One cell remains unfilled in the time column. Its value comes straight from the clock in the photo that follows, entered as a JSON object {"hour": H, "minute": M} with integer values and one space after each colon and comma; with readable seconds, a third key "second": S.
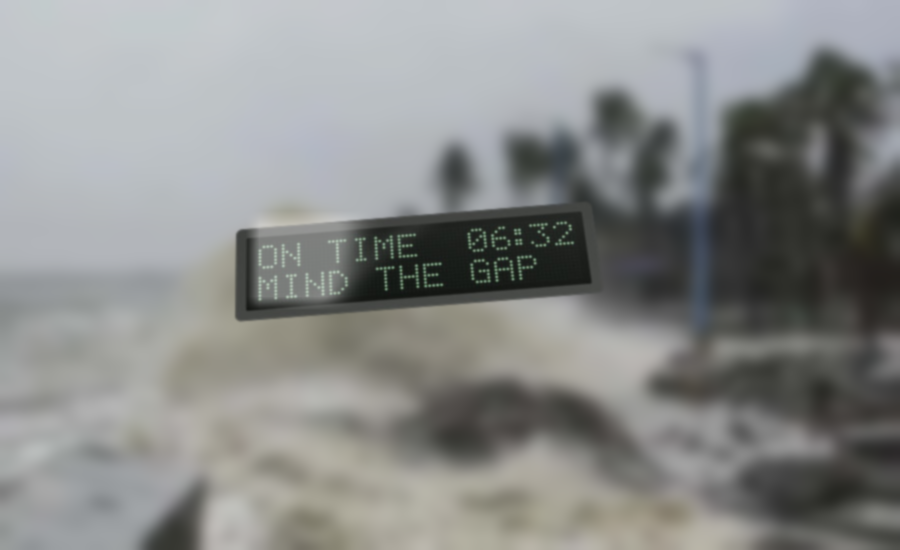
{"hour": 6, "minute": 32}
